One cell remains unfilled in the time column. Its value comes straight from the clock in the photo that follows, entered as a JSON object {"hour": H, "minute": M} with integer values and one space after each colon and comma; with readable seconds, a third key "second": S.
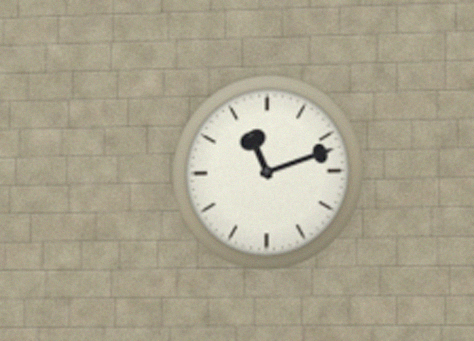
{"hour": 11, "minute": 12}
